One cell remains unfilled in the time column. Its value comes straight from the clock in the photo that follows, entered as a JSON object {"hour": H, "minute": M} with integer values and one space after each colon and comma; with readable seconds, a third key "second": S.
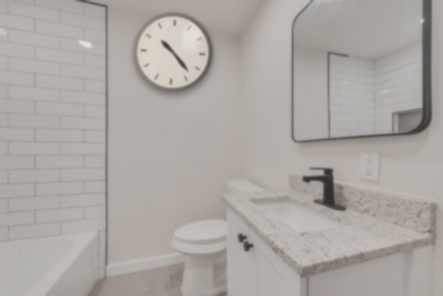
{"hour": 10, "minute": 23}
